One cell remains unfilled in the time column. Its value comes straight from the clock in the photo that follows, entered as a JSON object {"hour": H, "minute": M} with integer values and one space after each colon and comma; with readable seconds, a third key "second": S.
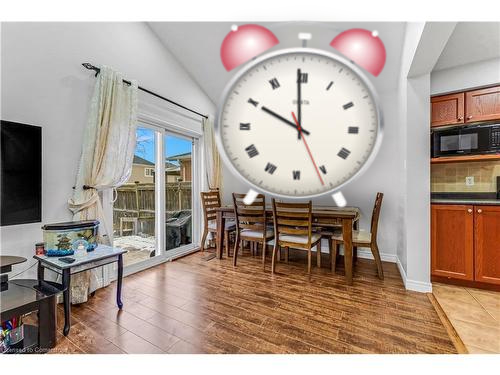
{"hour": 9, "minute": 59, "second": 26}
